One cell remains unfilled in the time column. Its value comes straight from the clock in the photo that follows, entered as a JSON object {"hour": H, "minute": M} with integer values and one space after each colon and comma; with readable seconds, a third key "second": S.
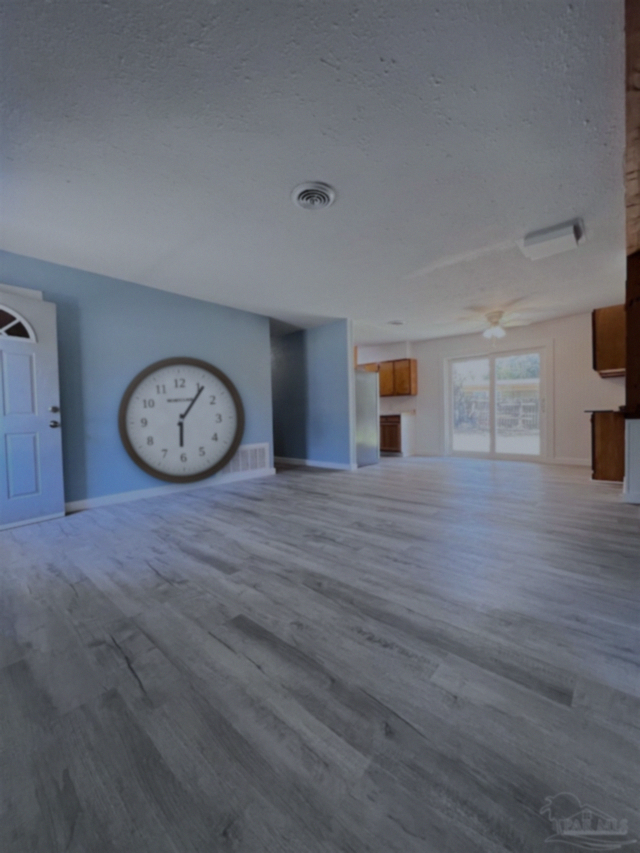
{"hour": 6, "minute": 6}
